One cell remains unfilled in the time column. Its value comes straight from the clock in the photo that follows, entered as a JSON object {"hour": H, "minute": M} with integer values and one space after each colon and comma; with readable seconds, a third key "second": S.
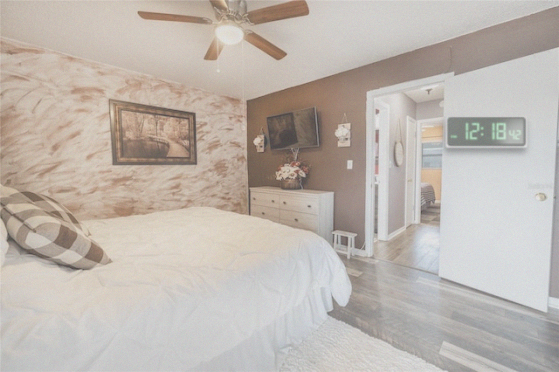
{"hour": 12, "minute": 18, "second": 42}
